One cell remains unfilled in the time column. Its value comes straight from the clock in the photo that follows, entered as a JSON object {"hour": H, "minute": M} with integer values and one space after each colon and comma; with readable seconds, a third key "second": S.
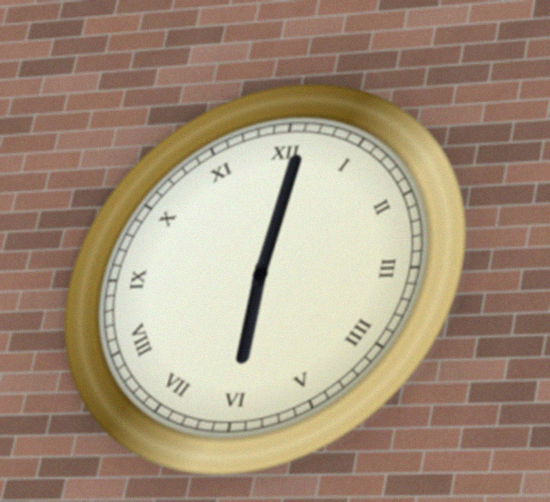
{"hour": 6, "minute": 1}
